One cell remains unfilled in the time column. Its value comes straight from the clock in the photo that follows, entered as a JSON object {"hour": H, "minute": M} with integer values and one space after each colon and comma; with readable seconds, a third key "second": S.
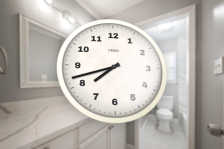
{"hour": 7, "minute": 42}
